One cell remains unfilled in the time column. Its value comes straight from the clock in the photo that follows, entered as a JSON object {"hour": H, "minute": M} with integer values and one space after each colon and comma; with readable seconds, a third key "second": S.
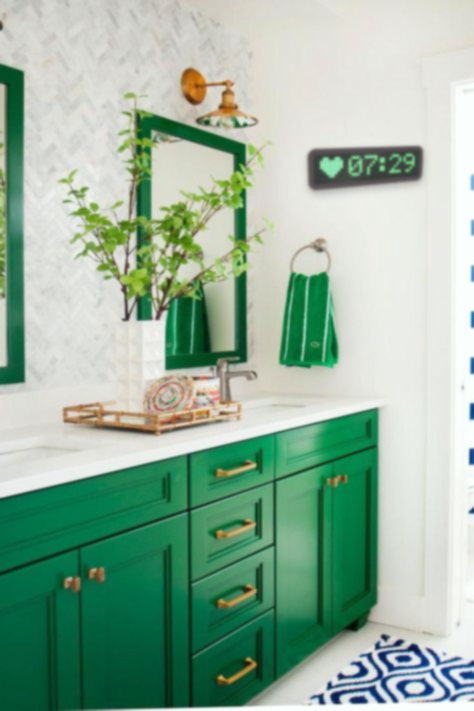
{"hour": 7, "minute": 29}
